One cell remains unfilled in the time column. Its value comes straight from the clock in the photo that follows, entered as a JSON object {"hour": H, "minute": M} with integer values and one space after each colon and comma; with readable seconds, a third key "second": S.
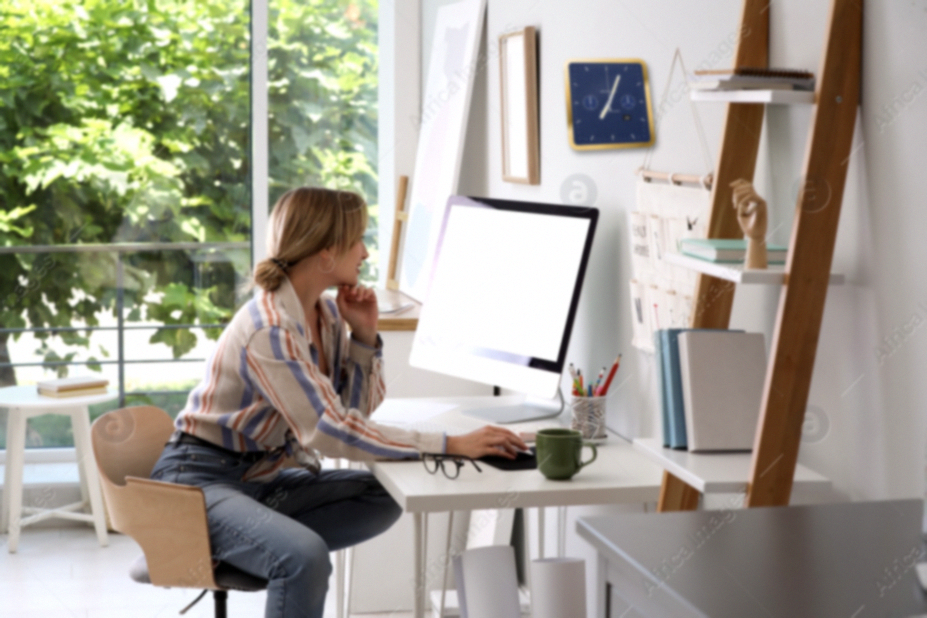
{"hour": 7, "minute": 4}
